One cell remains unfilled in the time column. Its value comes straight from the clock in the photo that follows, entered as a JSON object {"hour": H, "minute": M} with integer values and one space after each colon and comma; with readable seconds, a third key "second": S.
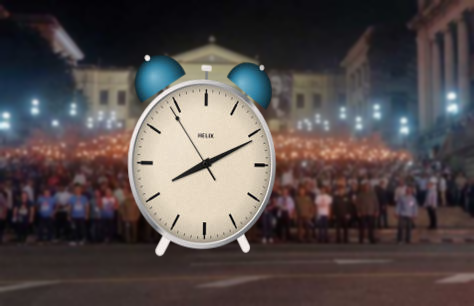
{"hour": 8, "minute": 10, "second": 54}
